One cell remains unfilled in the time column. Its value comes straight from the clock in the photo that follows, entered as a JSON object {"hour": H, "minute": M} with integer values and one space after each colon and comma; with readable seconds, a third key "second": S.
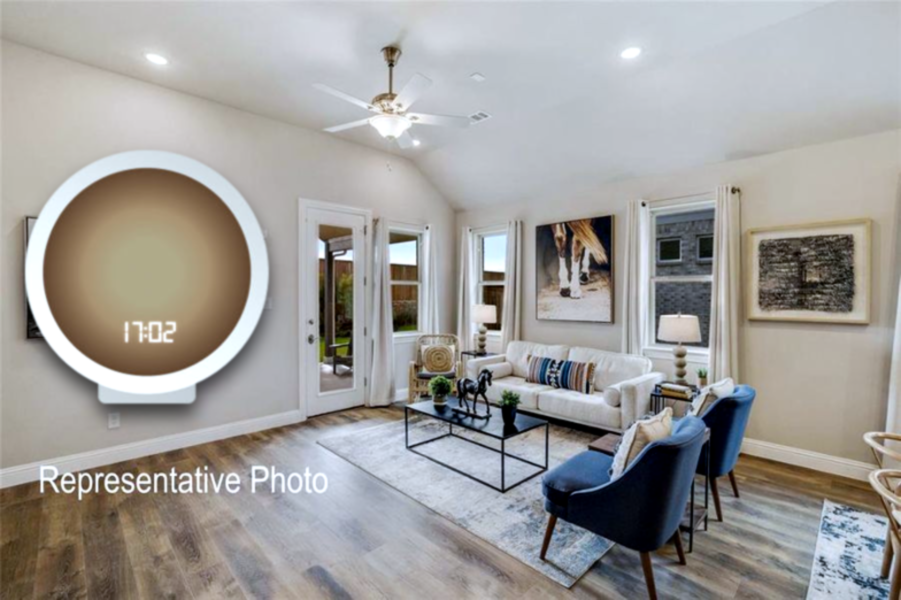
{"hour": 17, "minute": 2}
